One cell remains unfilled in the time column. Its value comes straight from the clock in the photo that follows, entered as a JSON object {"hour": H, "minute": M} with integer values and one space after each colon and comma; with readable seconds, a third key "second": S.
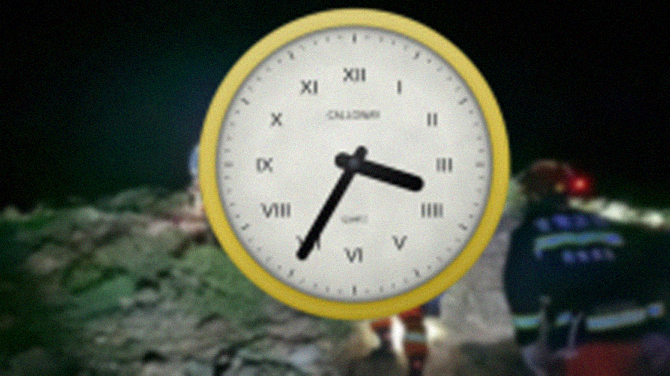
{"hour": 3, "minute": 35}
